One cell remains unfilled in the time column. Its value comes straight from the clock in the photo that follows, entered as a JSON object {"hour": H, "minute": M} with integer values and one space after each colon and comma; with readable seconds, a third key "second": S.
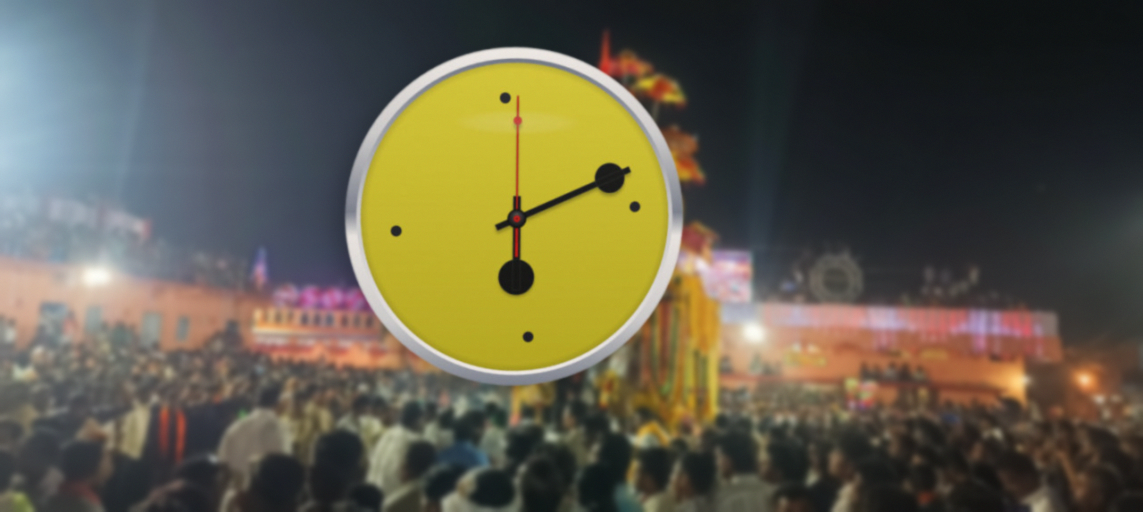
{"hour": 6, "minute": 12, "second": 1}
